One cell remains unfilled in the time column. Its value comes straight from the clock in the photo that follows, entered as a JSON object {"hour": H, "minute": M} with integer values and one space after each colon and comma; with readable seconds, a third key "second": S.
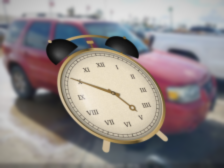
{"hour": 4, "minute": 50}
